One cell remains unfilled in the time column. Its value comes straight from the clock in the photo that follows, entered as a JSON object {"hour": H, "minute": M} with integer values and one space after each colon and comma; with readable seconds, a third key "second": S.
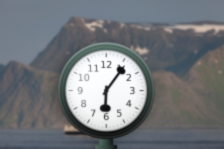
{"hour": 6, "minute": 6}
